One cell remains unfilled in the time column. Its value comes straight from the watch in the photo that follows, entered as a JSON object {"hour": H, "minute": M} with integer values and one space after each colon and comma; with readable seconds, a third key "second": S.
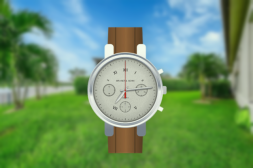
{"hour": 7, "minute": 14}
